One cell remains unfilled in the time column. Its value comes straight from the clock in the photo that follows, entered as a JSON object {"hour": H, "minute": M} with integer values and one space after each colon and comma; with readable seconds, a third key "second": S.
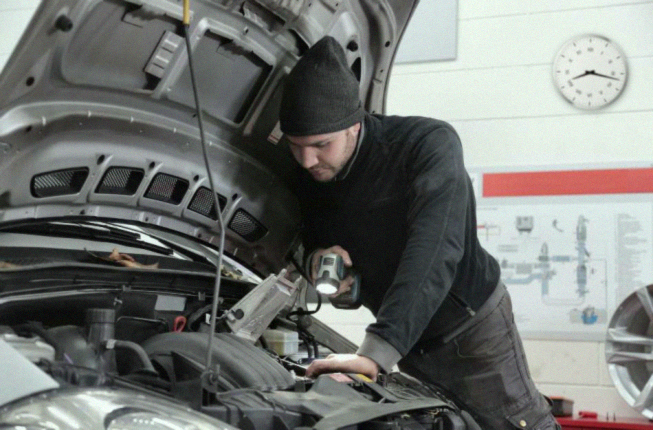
{"hour": 8, "minute": 17}
